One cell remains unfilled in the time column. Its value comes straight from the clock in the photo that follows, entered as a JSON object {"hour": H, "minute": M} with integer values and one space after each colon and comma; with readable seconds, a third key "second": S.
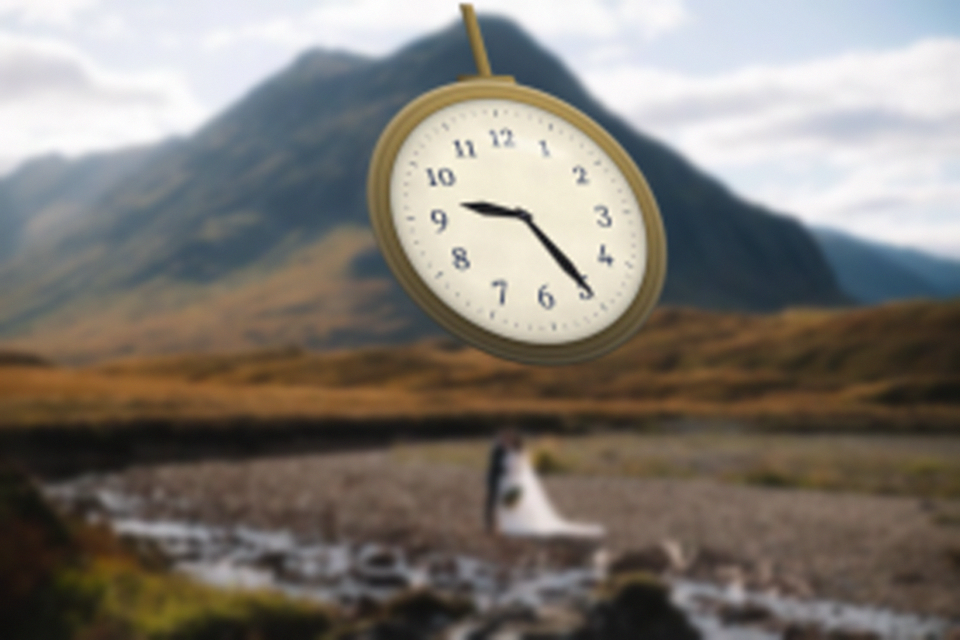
{"hour": 9, "minute": 25}
